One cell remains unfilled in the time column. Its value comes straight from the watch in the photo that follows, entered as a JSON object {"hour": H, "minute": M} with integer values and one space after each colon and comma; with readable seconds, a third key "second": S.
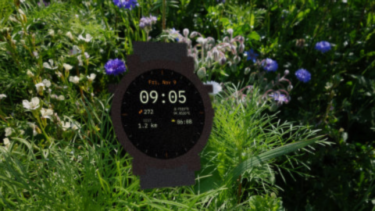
{"hour": 9, "minute": 5}
